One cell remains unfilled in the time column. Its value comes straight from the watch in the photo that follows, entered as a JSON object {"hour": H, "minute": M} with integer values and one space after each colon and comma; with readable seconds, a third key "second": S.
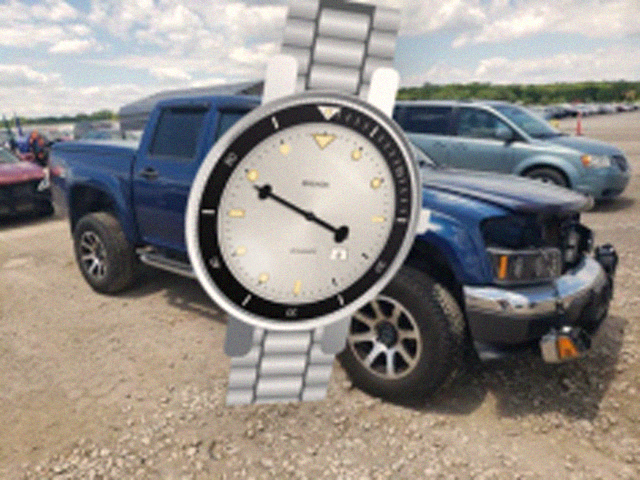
{"hour": 3, "minute": 49}
